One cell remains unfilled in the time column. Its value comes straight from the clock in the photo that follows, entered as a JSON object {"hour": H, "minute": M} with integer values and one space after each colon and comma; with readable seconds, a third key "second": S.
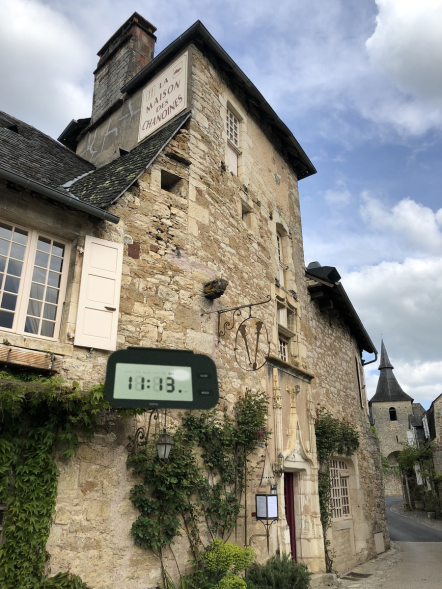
{"hour": 11, "minute": 13}
